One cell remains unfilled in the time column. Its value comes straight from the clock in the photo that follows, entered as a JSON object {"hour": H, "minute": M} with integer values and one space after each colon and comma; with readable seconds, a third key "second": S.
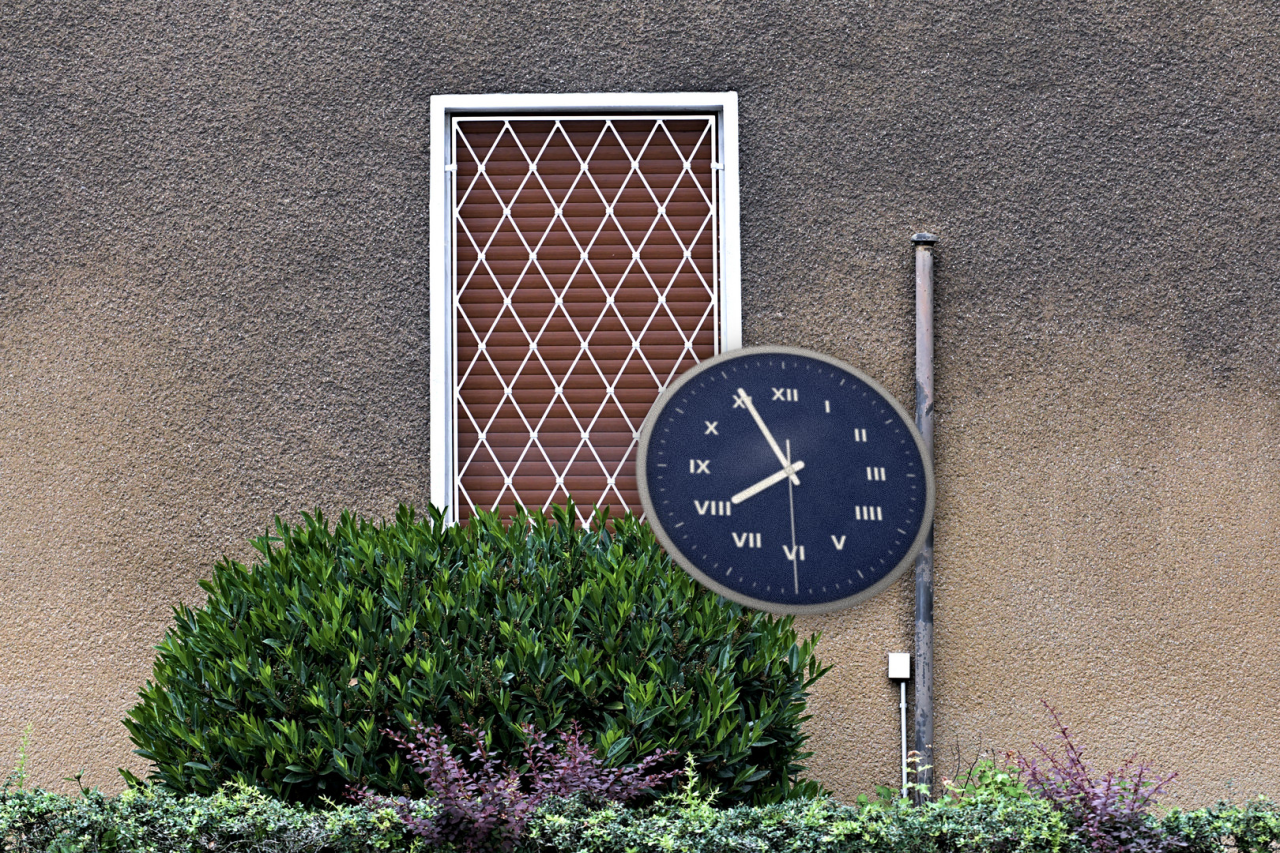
{"hour": 7, "minute": 55, "second": 30}
